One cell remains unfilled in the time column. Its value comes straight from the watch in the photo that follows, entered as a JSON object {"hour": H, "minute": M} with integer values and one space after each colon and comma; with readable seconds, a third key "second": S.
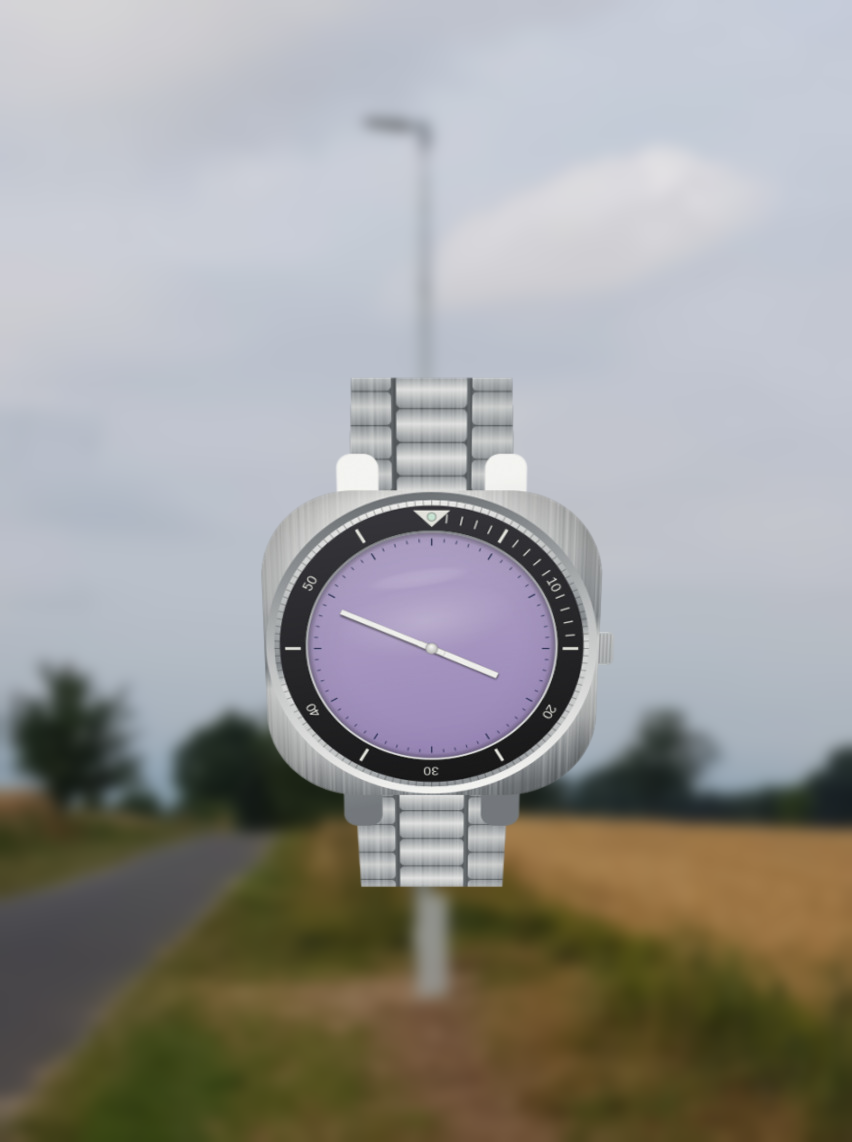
{"hour": 3, "minute": 49}
